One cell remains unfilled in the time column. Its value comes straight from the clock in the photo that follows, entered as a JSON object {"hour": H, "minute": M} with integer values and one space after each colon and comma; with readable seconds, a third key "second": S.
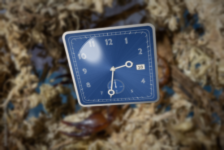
{"hour": 2, "minute": 32}
